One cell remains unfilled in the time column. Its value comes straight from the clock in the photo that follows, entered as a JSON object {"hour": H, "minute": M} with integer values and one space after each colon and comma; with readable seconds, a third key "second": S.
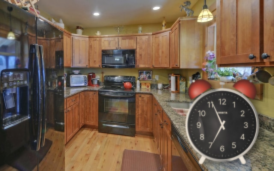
{"hour": 6, "minute": 56}
